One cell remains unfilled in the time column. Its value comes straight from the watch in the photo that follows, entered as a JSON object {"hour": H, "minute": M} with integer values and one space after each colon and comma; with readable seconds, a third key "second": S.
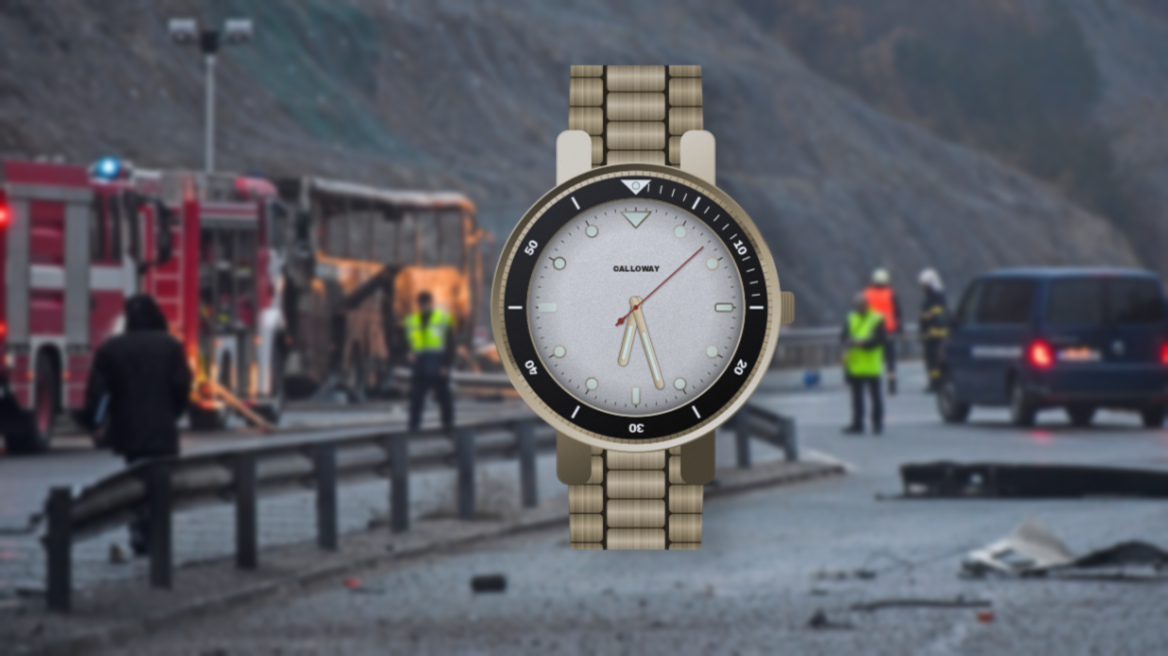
{"hour": 6, "minute": 27, "second": 8}
